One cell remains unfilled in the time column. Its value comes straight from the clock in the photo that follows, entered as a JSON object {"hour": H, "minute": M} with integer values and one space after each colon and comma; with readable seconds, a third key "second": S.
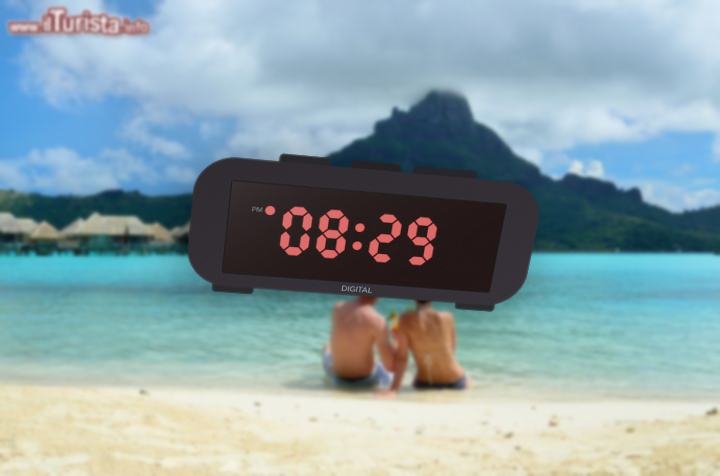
{"hour": 8, "minute": 29}
